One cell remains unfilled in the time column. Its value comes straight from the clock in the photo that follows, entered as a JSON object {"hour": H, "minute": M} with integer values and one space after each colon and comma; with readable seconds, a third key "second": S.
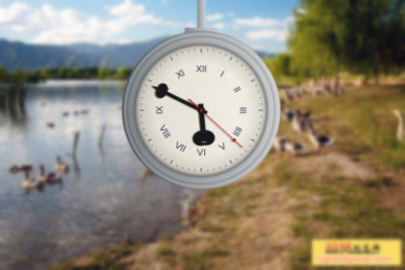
{"hour": 5, "minute": 49, "second": 22}
